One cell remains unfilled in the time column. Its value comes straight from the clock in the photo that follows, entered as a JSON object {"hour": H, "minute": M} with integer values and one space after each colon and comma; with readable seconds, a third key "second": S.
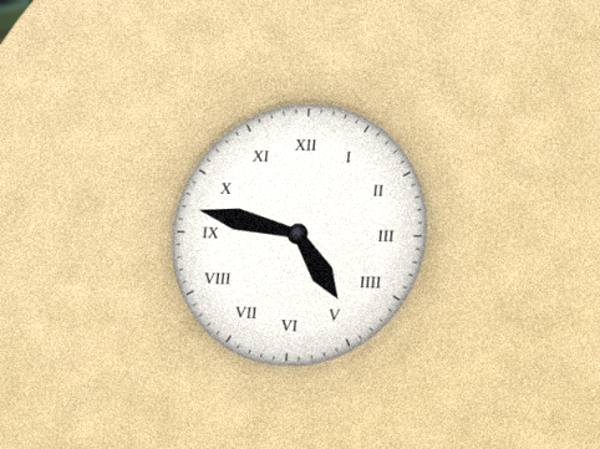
{"hour": 4, "minute": 47}
